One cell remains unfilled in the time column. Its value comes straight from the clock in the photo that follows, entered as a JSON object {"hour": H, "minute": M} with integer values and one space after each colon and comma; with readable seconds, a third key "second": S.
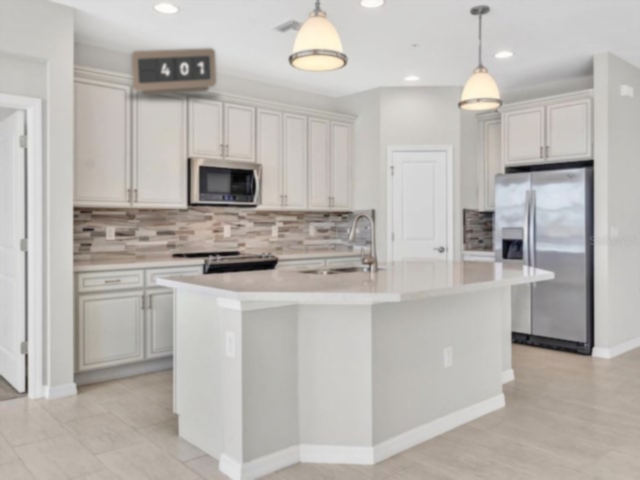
{"hour": 4, "minute": 1}
